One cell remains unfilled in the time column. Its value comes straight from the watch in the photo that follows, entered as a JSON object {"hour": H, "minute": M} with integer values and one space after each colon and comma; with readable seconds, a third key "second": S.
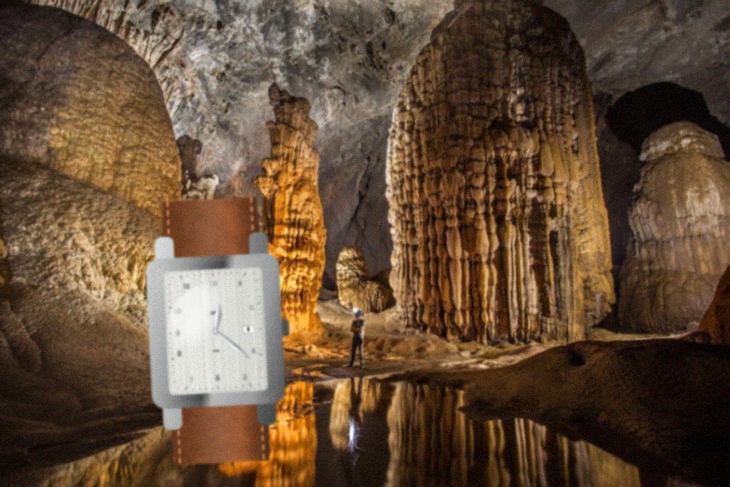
{"hour": 12, "minute": 22}
